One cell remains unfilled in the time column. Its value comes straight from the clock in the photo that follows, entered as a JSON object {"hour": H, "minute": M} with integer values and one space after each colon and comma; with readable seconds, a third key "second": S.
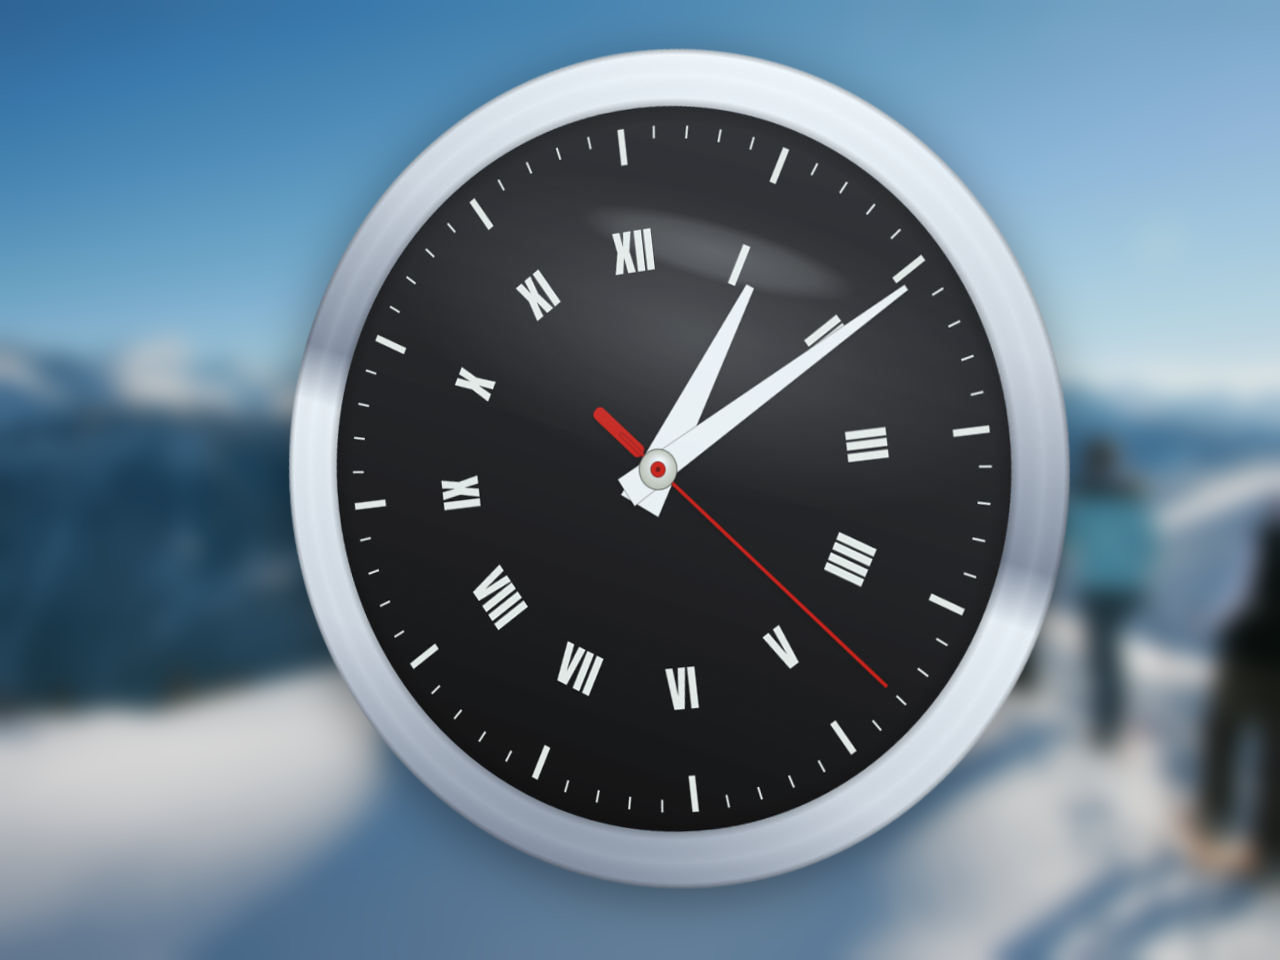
{"hour": 1, "minute": 10, "second": 23}
